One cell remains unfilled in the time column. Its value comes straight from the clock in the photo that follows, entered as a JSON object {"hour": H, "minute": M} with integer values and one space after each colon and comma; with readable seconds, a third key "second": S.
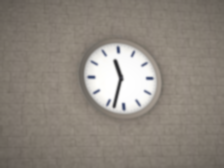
{"hour": 11, "minute": 33}
